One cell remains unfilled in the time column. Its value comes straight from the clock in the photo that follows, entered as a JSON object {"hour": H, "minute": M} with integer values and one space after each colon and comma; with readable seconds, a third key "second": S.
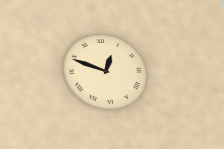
{"hour": 12, "minute": 49}
